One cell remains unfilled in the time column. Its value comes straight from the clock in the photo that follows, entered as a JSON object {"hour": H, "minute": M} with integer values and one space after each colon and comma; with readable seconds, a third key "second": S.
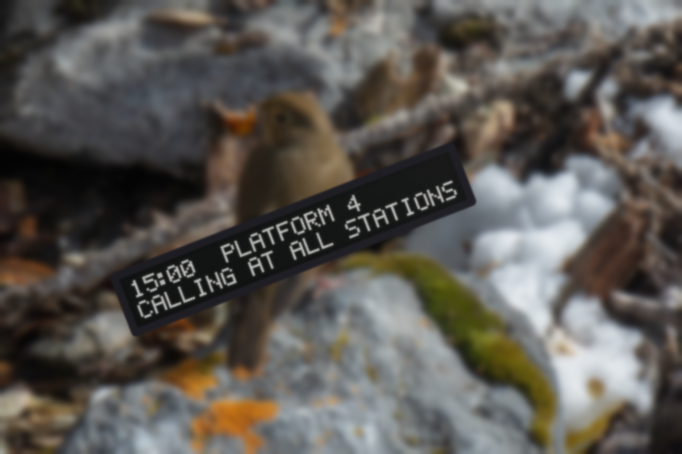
{"hour": 15, "minute": 0}
